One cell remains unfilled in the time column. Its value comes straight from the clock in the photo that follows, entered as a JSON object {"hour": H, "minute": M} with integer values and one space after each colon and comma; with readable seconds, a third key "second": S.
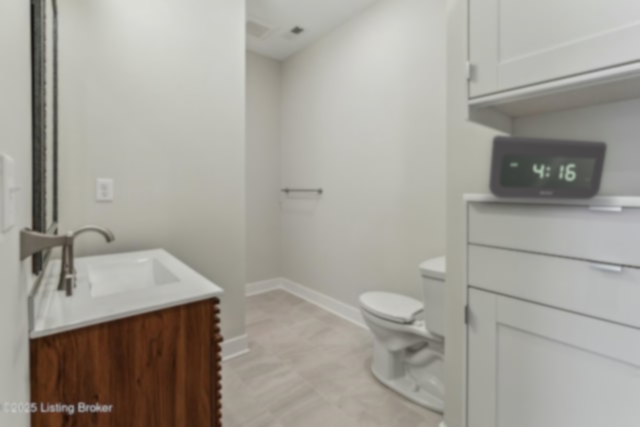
{"hour": 4, "minute": 16}
